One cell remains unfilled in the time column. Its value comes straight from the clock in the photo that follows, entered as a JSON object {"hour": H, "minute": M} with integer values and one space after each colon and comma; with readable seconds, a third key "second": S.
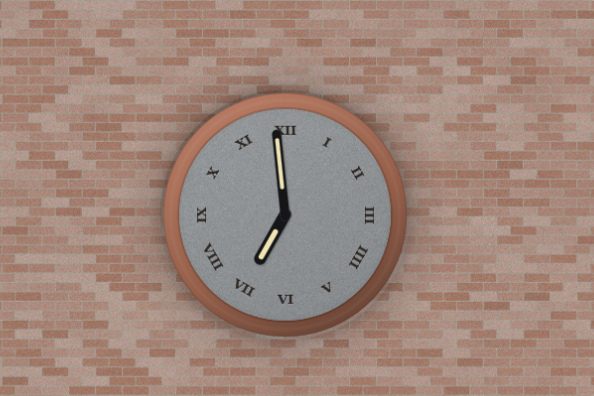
{"hour": 6, "minute": 59}
